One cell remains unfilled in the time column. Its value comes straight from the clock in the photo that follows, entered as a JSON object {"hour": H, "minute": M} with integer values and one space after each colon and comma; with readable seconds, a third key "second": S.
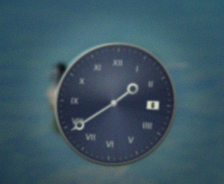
{"hour": 1, "minute": 39}
